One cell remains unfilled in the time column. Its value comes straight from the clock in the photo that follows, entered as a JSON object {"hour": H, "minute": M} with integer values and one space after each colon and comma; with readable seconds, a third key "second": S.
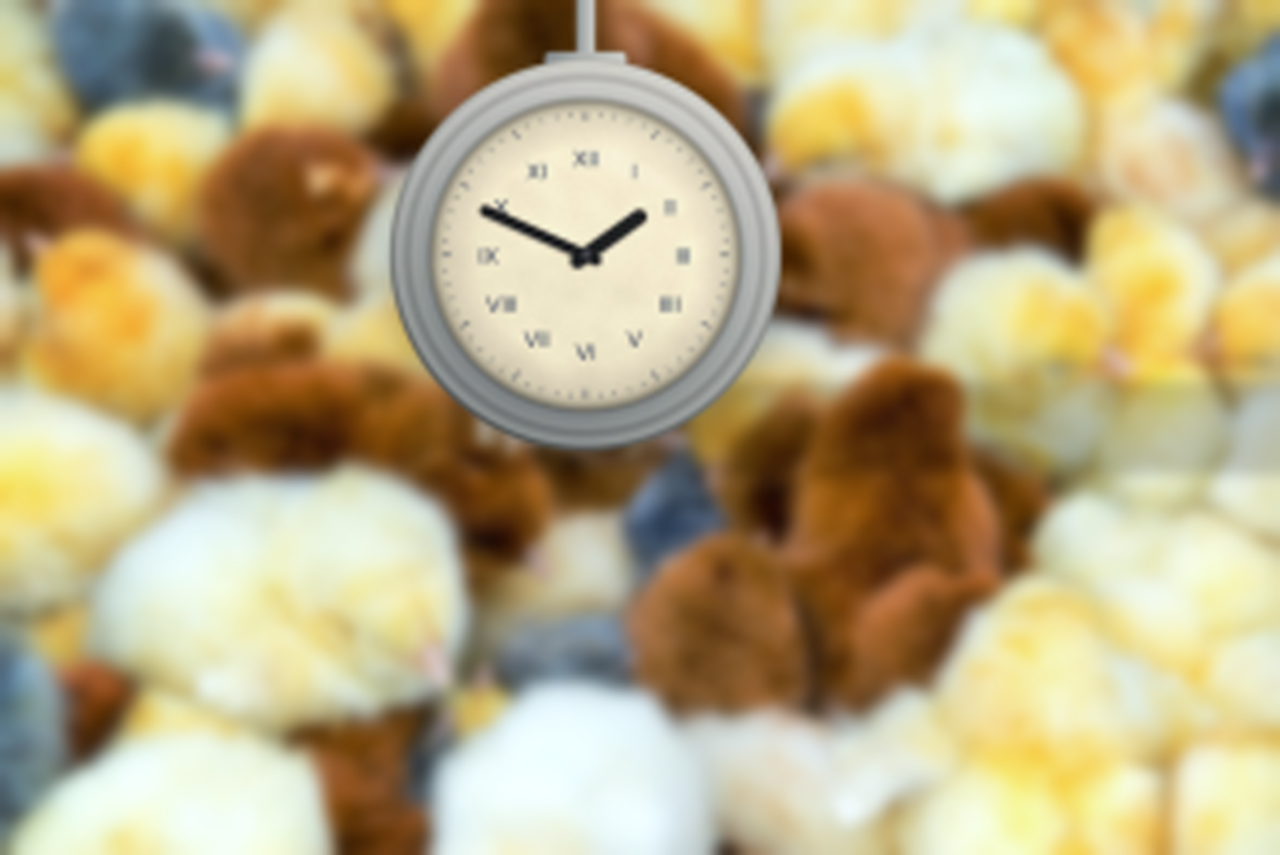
{"hour": 1, "minute": 49}
